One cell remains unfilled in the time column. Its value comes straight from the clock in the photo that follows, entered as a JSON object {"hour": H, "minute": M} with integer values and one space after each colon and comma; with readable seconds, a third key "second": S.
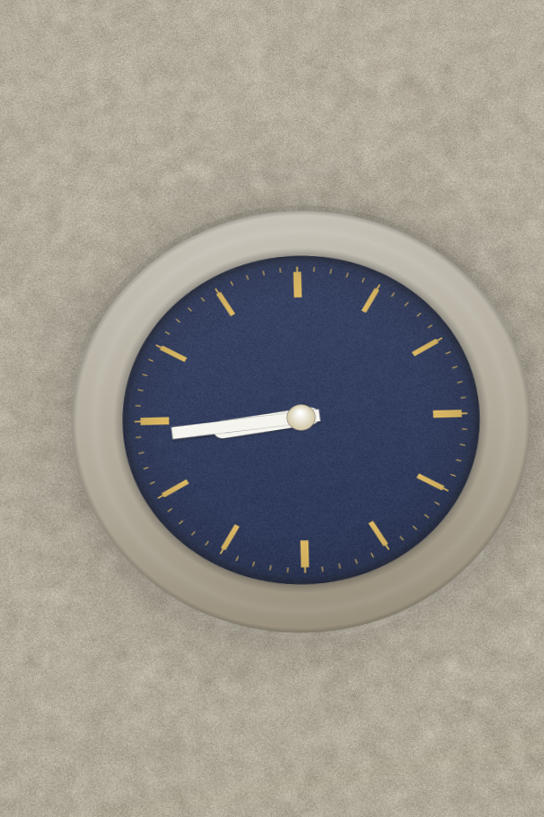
{"hour": 8, "minute": 44}
